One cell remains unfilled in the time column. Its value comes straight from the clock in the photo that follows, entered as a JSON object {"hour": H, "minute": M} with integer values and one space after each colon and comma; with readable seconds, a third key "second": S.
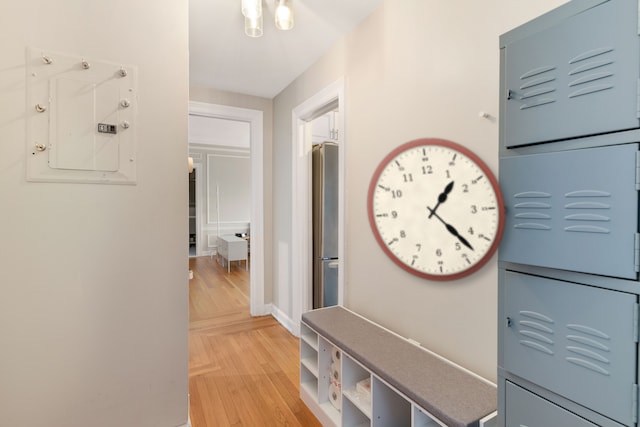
{"hour": 1, "minute": 23}
